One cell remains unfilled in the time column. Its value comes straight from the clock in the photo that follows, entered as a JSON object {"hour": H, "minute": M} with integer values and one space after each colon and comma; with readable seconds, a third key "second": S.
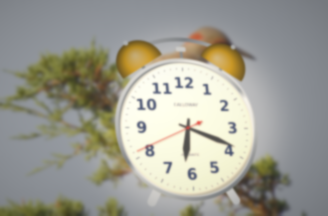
{"hour": 6, "minute": 18, "second": 41}
